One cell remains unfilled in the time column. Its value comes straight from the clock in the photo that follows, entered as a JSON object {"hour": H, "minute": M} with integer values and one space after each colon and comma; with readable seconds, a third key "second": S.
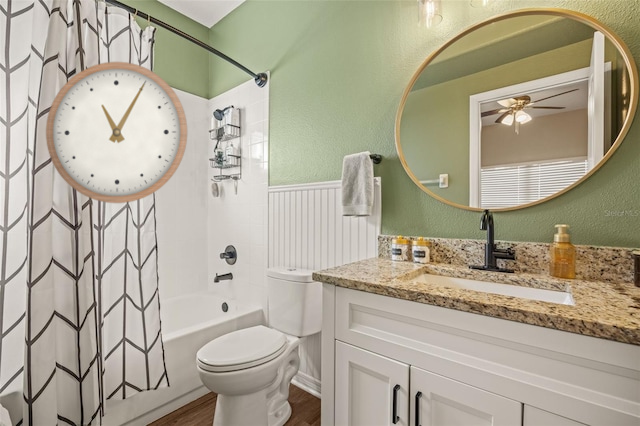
{"hour": 11, "minute": 5}
